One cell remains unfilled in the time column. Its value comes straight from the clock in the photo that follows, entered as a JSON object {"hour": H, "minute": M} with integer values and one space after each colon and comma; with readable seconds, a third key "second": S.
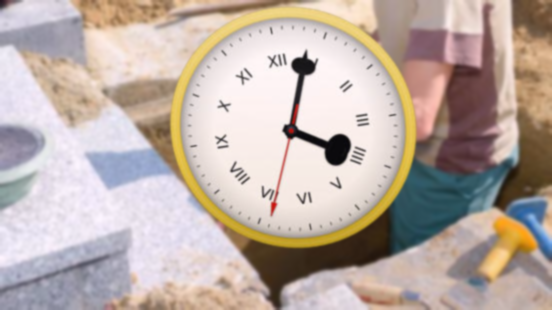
{"hour": 4, "minute": 3, "second": 34}
